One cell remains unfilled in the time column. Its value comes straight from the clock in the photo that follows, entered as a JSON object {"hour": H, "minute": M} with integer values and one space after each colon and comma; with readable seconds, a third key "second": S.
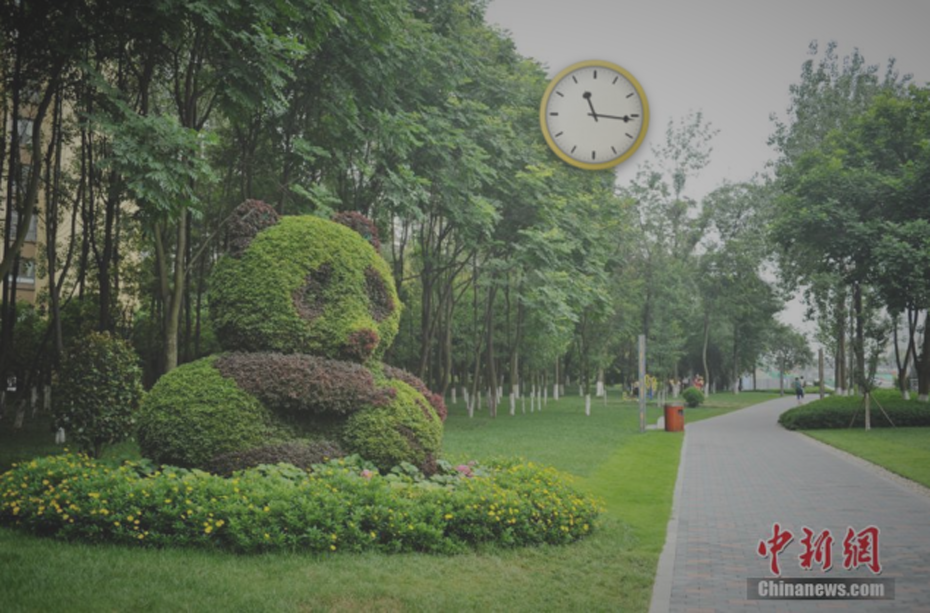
{"hour": 11, "minute": 16}
